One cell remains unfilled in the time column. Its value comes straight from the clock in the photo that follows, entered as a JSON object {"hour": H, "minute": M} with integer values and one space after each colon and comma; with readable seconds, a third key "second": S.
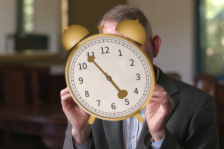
{"hour": 4, "minute": 54}
